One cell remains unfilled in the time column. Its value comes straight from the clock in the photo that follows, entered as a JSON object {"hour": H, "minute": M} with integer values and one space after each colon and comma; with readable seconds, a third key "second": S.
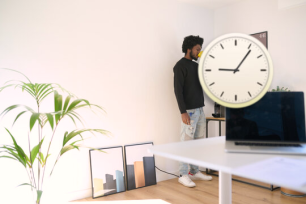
{"hour": 9, "minute": 6}
